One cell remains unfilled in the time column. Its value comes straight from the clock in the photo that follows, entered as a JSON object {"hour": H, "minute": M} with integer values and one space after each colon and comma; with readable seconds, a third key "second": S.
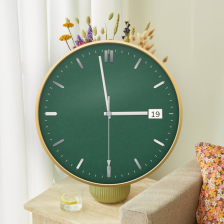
{"hour": 2, "minute": 58, "second": 30}
